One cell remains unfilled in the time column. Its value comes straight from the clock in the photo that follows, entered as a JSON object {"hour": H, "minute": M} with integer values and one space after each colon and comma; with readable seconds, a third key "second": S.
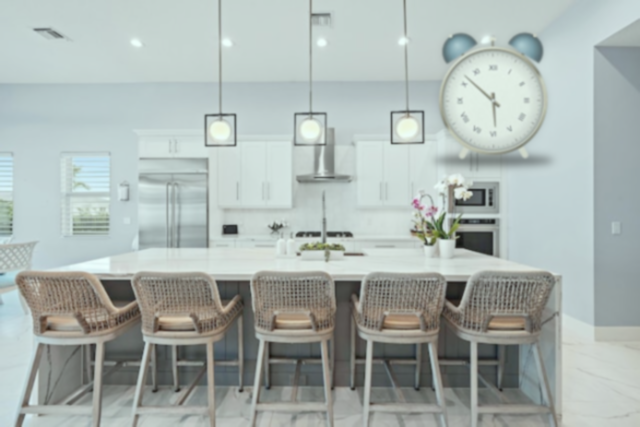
{"hour": 5, "minute": 52}
